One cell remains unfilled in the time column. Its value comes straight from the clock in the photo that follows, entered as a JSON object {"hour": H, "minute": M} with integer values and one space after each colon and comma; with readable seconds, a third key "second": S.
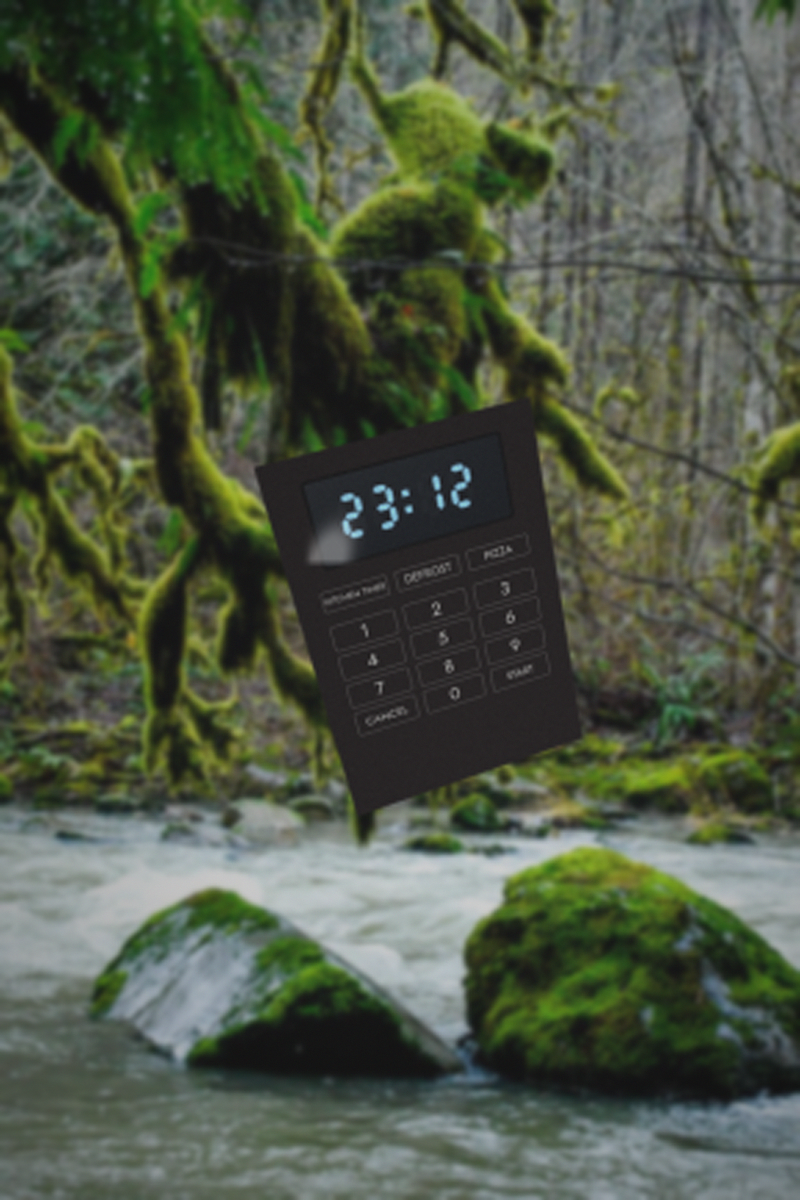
{"hour": 23, "minute": 12}
